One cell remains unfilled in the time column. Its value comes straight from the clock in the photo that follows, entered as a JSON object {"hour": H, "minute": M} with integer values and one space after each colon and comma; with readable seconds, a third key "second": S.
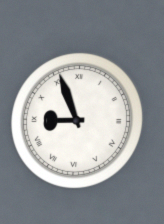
{"hour": 8, "minute": 56}
